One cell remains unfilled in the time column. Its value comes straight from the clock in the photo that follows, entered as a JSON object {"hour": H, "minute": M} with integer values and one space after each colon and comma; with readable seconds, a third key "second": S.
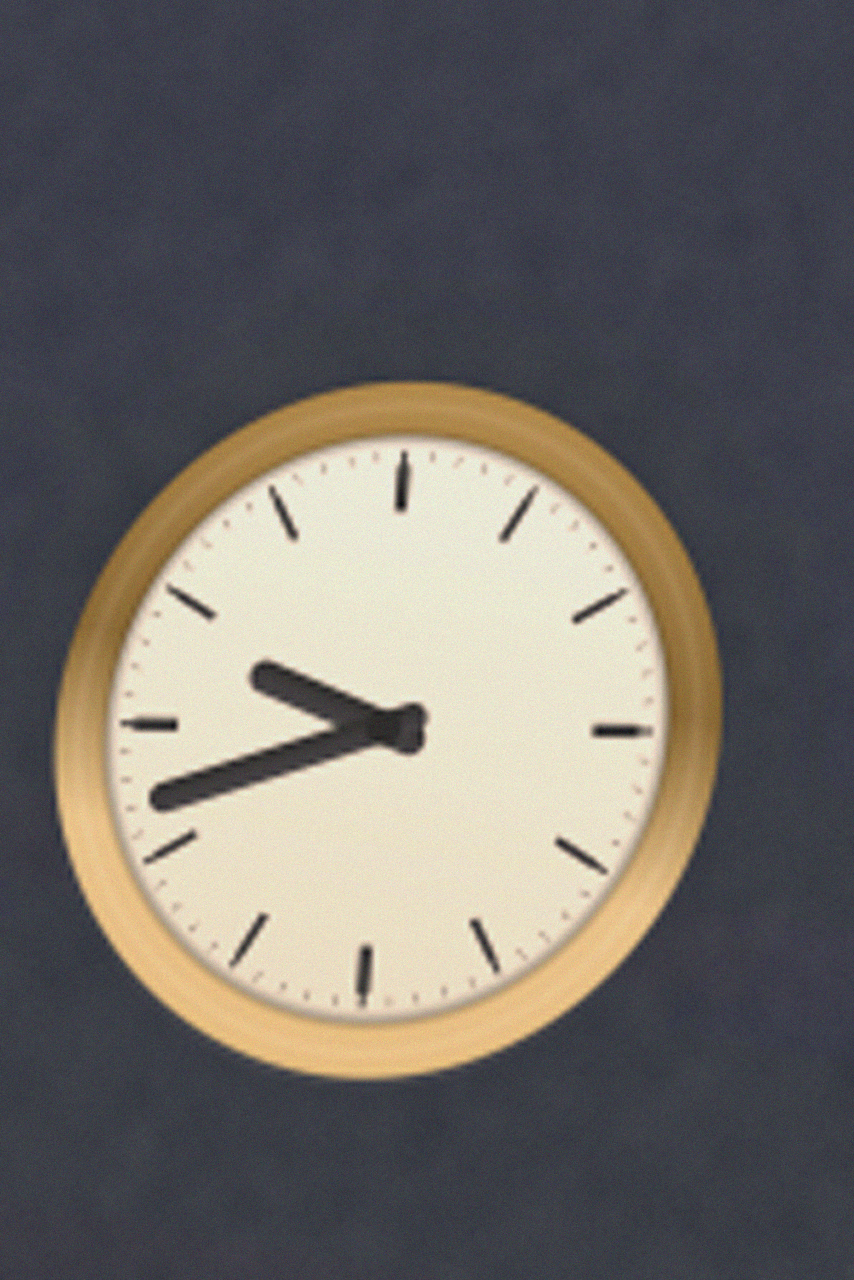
{"hour": 9, "minute": 42}
